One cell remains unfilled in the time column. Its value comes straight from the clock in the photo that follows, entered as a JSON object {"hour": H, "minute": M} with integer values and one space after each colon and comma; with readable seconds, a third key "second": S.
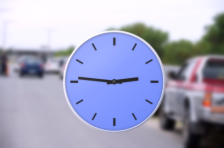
{"hour": 2, "minute": 46}
